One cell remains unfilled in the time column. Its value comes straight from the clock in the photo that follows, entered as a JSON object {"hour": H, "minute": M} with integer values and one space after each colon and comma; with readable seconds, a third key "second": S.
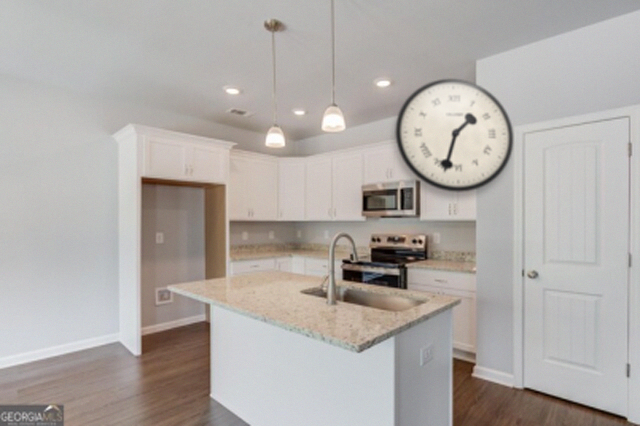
{"hour": 1, "minute": 33}
